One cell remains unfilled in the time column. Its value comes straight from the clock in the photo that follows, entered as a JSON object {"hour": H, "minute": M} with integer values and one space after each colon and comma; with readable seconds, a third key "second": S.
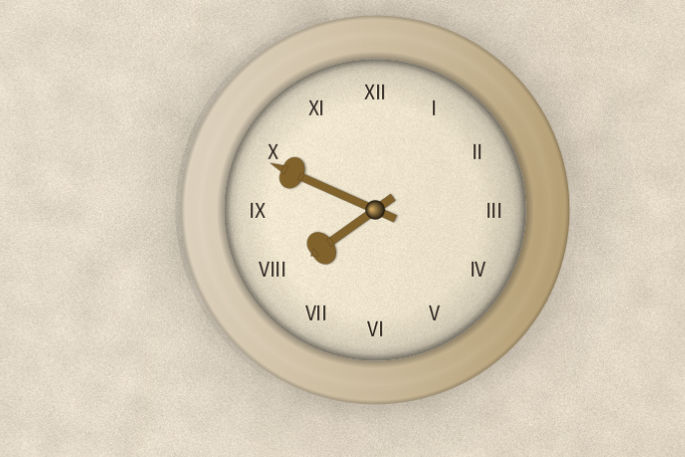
{"hour": 7, "minute": 49}
